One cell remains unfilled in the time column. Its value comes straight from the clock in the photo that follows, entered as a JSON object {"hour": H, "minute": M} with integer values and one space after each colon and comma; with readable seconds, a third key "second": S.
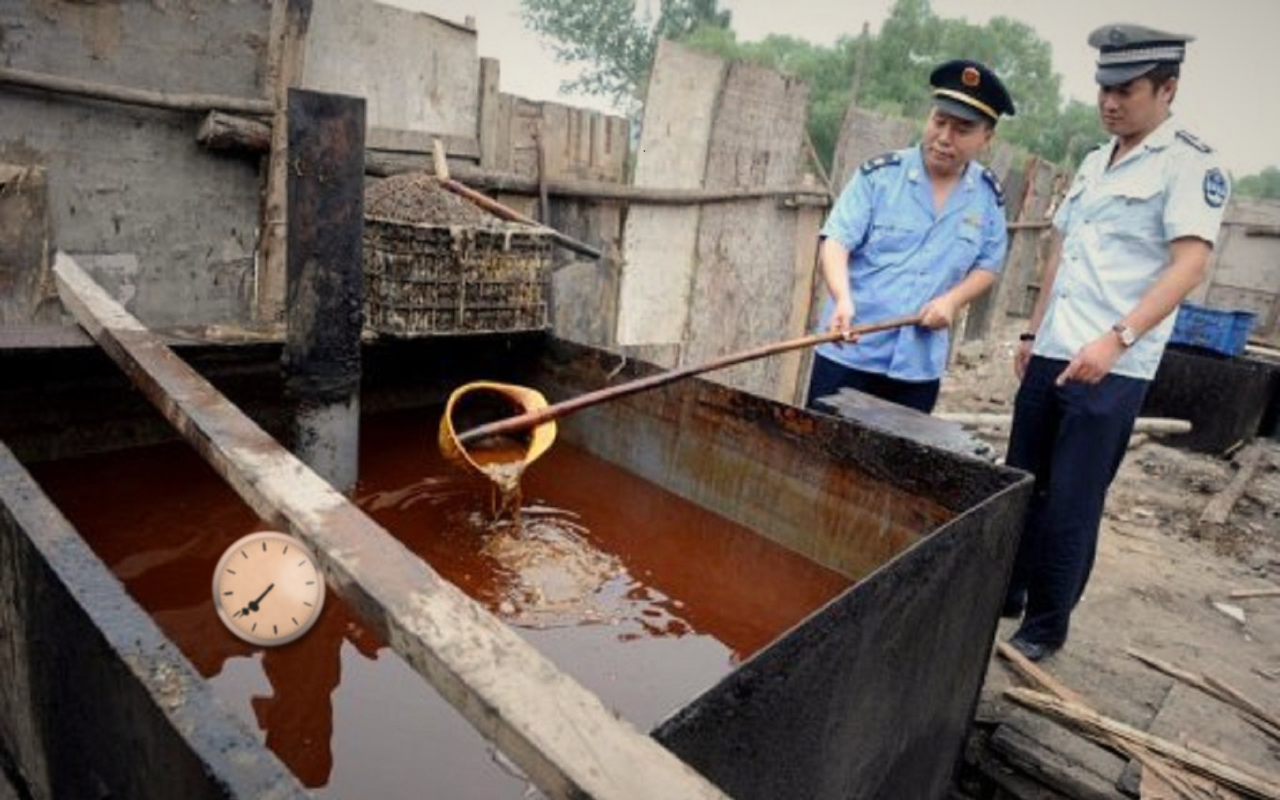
{"hour": 7, "minute": 39}
